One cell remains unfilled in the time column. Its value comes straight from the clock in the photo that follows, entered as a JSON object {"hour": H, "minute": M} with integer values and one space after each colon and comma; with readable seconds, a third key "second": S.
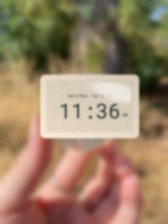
{"hour": 11, "minute": 36}
